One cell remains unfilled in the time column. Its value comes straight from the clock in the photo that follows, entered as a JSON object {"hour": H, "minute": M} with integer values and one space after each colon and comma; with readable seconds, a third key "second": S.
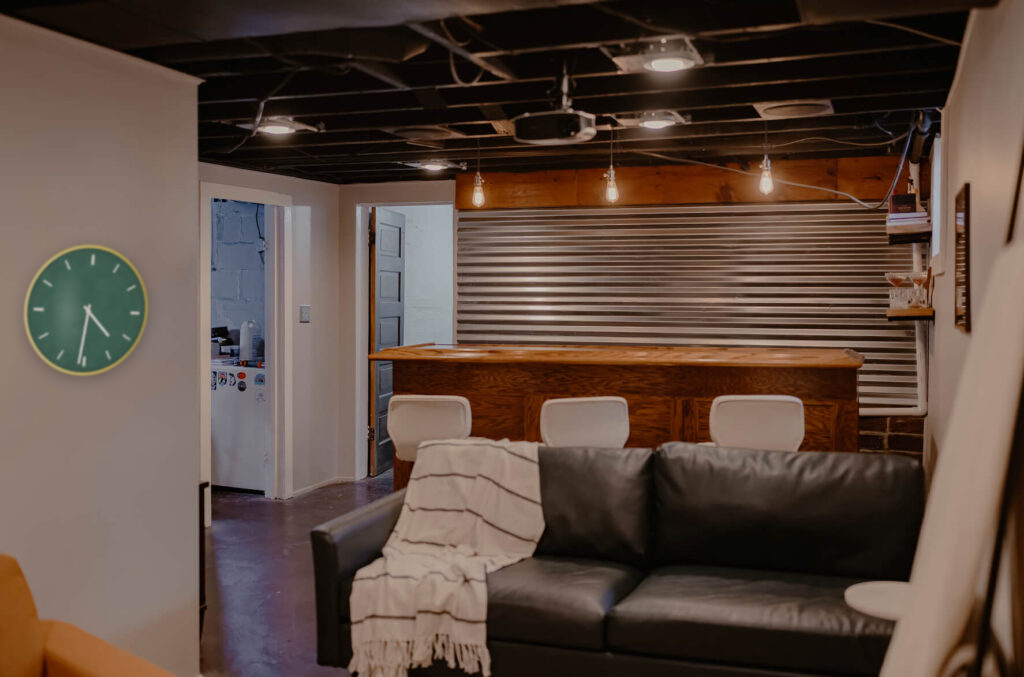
{"hour": 4, "minute": 31}
